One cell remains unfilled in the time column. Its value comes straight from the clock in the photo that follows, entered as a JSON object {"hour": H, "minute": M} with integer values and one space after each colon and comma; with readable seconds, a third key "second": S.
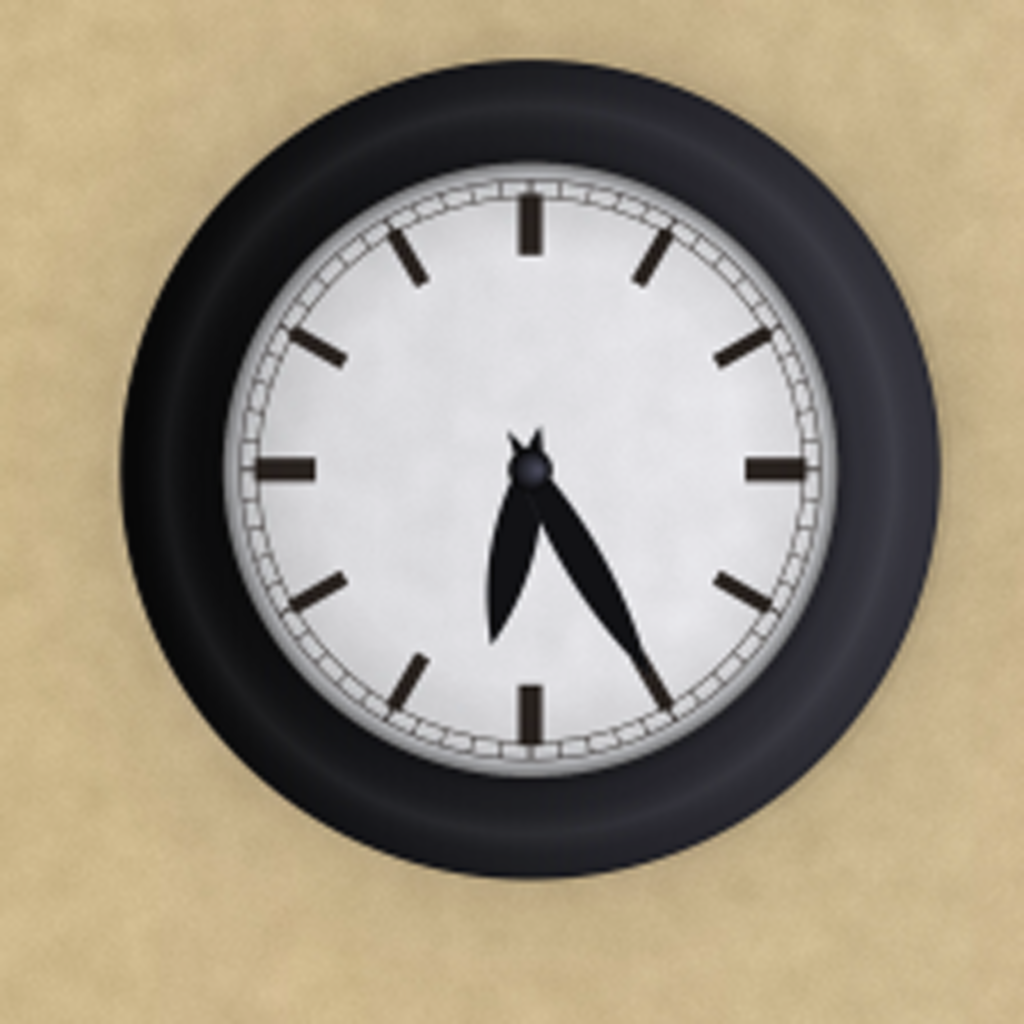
{"hour": 6, "minute": 25}
